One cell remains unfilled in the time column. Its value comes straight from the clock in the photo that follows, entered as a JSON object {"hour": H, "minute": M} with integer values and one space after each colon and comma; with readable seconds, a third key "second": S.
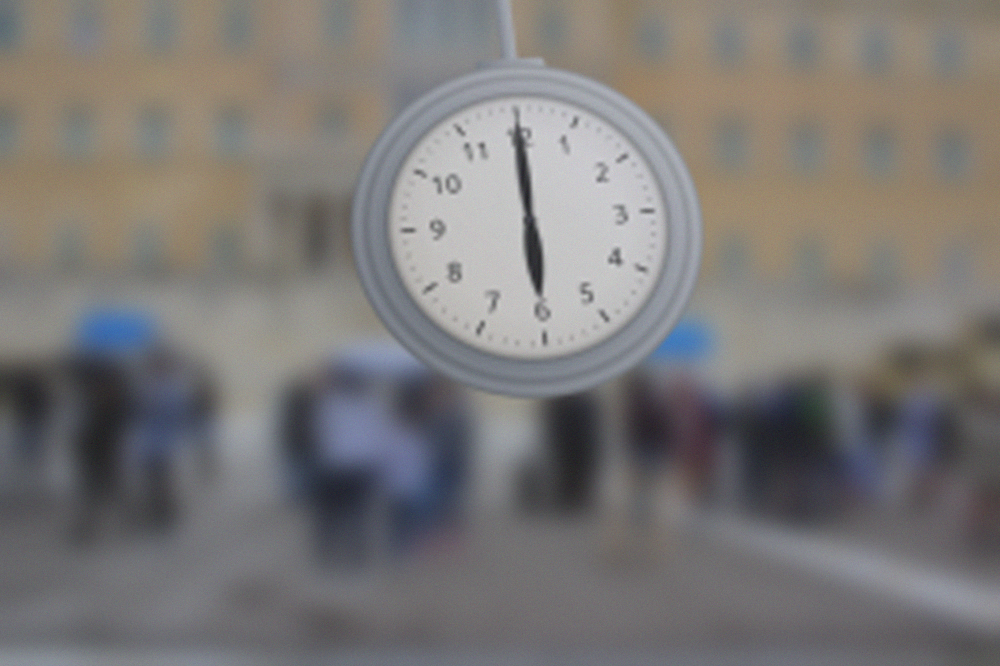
{"hour": 6, "minute": 0}
